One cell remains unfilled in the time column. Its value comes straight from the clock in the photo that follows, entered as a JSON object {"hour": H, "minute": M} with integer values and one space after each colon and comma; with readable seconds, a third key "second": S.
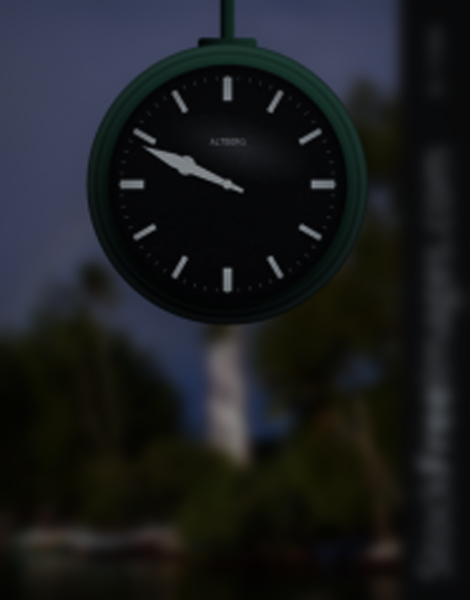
{"hour": 9, "minute": 49}
